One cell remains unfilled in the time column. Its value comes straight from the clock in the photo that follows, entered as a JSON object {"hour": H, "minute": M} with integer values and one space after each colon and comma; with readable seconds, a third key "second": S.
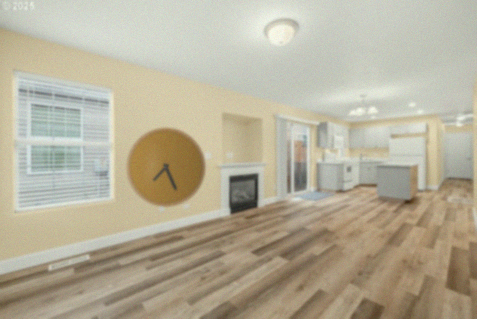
{"hour": 7, "minute": 26}
